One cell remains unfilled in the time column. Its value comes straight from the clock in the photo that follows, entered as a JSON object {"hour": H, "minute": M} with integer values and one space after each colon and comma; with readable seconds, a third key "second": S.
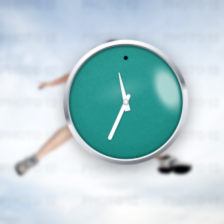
{"hour": 11, "minute": 34}
